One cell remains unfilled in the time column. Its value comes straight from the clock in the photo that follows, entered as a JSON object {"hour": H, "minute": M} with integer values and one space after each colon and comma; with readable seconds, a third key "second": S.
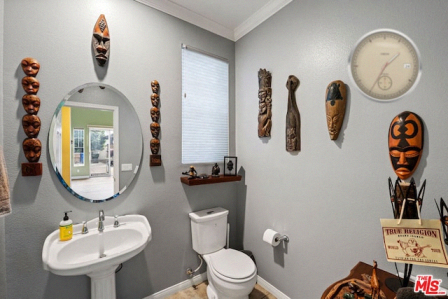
{"hour": 1, "minute": 35}
